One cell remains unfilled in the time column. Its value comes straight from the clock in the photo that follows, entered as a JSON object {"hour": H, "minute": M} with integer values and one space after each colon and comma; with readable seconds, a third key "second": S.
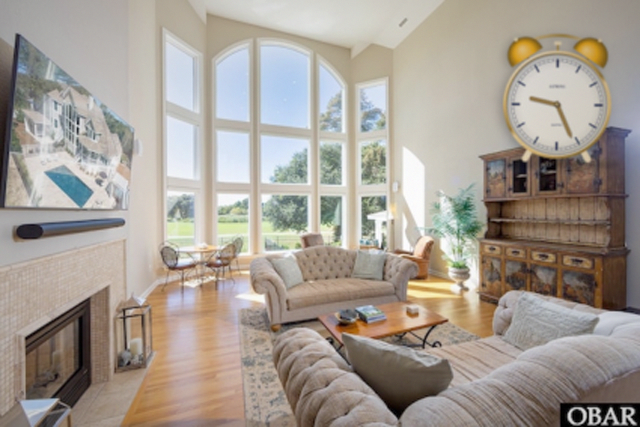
{"hour": 9, "minute": 26}
